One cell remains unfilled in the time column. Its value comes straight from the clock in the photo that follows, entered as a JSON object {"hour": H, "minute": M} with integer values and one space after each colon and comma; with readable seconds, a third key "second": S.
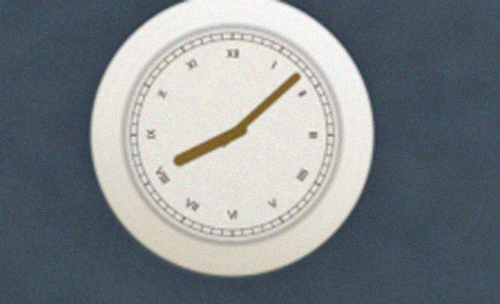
{"hour": 8, "minute": 8}
